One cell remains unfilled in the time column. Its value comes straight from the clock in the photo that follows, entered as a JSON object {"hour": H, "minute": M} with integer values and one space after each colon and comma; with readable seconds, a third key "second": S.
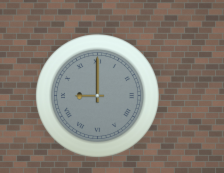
{"hour": 9, "minute": 0}
